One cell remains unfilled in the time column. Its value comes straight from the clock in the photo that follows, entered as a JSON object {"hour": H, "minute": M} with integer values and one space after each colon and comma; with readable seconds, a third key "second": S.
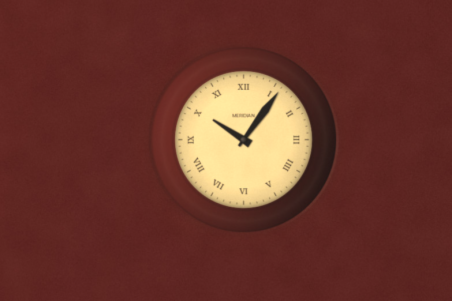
{"hour": 10, "minute": 6}
